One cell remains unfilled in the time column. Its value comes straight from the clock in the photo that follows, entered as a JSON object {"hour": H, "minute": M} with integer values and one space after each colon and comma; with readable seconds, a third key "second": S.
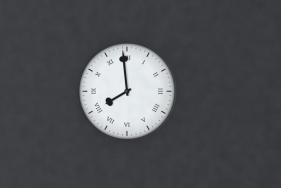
{"hour": 7, "minute": 59}
